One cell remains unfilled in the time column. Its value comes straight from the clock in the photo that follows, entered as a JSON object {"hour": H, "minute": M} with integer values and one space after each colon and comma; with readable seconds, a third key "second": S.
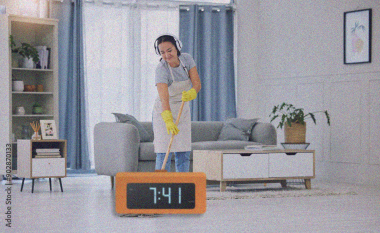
{"hour": 7, "minute": 41}
